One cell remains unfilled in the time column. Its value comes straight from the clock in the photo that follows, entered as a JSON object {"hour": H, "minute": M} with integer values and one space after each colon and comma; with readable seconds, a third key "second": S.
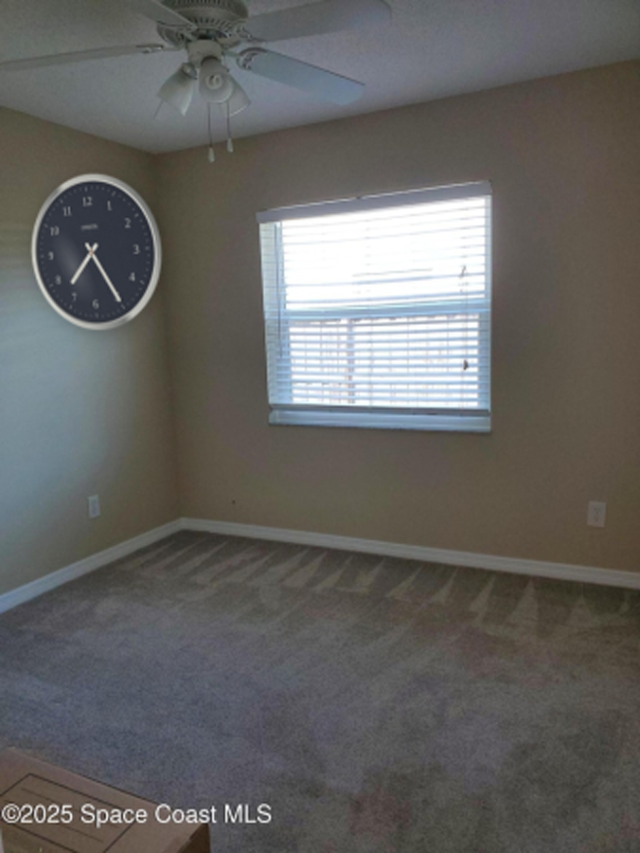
{"hour": 7, "minute": 25}
